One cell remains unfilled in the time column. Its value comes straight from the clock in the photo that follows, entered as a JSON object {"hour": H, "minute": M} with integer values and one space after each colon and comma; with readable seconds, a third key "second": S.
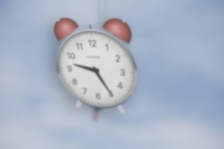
{"hour": 9, "minute": 25}
